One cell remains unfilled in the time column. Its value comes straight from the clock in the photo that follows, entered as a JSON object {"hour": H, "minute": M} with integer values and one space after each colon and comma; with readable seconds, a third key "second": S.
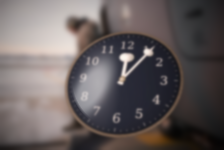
{"hour": 12, "minute": 6}
